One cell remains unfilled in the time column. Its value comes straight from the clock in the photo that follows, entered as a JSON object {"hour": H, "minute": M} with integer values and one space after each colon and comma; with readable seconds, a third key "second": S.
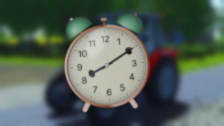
{"hour": 8, "minute": 10}
